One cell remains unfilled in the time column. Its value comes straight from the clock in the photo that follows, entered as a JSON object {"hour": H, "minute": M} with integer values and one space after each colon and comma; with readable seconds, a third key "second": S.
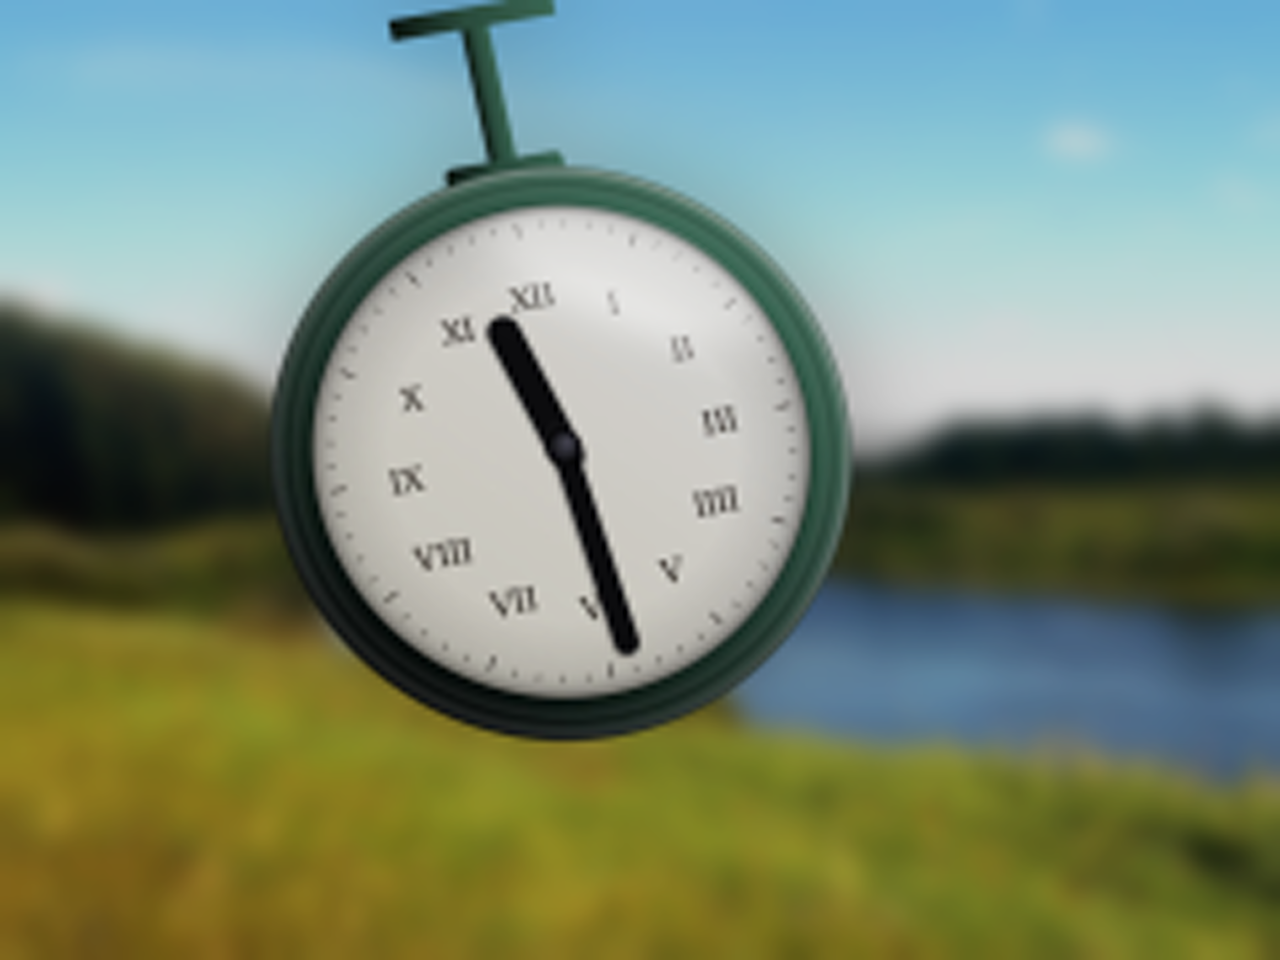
{"hour": 11, "minute": 29}
